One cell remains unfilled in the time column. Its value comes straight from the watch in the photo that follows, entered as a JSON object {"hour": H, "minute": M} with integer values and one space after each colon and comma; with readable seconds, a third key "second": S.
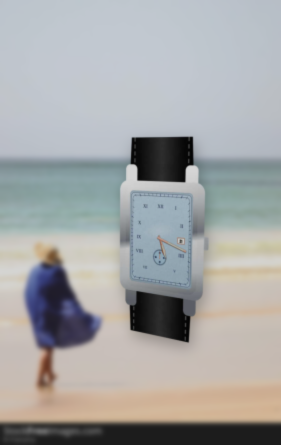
{"hour": 5, "minute": 18}
